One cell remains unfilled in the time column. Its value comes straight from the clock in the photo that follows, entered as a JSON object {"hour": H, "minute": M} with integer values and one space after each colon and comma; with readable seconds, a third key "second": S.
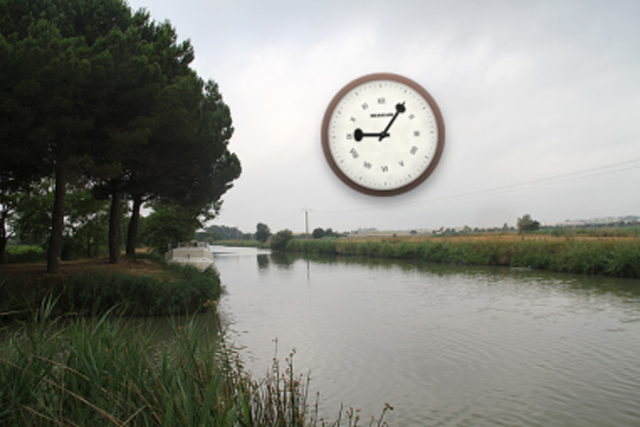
{"hour": 9, "minute": 6}
